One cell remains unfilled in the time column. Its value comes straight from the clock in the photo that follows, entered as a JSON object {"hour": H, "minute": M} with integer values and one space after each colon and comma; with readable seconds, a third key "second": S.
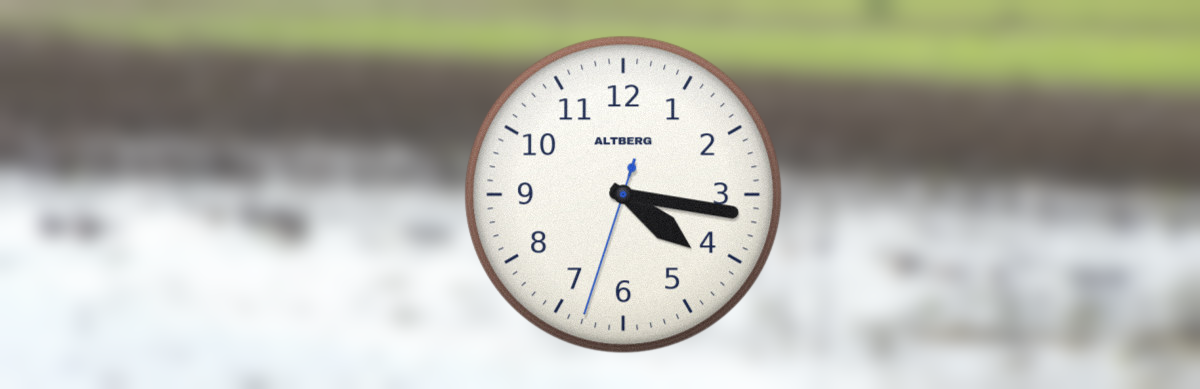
{"hour": 4, "minute": 16, "second": 33}
